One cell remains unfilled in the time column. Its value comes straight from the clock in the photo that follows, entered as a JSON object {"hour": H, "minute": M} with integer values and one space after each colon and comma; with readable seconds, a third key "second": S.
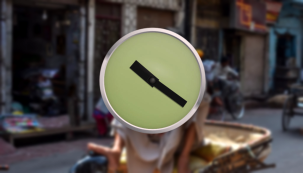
{"hour": 10, "minute": 21}
